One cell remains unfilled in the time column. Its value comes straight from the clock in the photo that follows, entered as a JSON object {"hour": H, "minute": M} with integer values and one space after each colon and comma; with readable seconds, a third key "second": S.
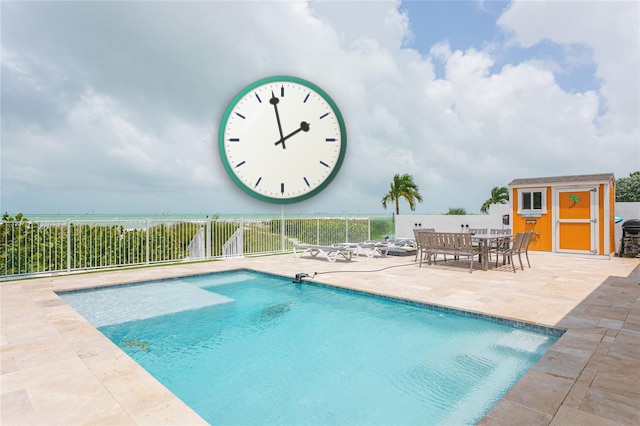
{"hour": 1, "minute": 58}
